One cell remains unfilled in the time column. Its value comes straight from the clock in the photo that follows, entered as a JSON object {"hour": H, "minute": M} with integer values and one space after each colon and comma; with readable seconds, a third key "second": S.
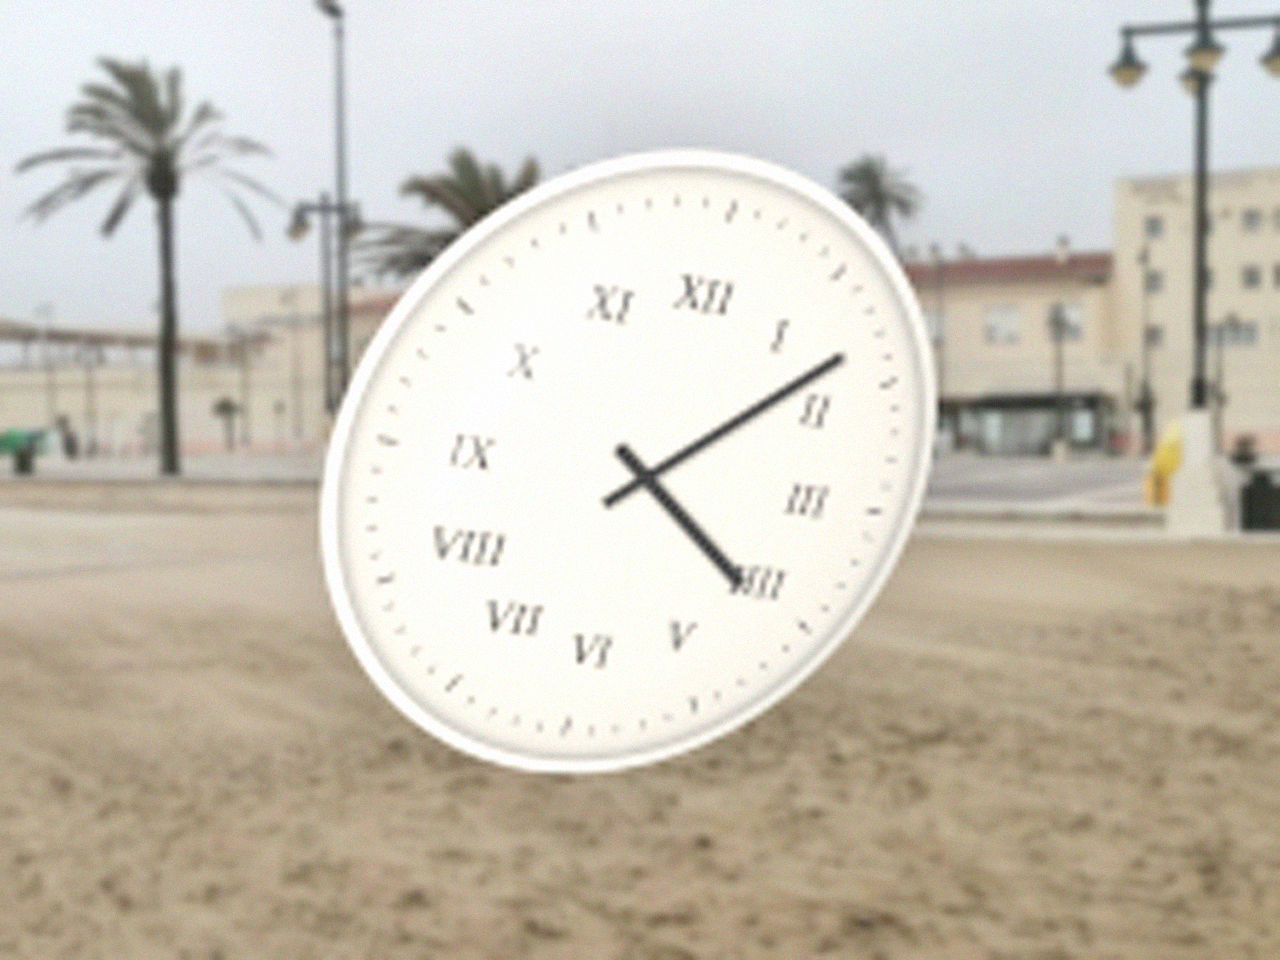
{"hour": 4, "minute": 8}
